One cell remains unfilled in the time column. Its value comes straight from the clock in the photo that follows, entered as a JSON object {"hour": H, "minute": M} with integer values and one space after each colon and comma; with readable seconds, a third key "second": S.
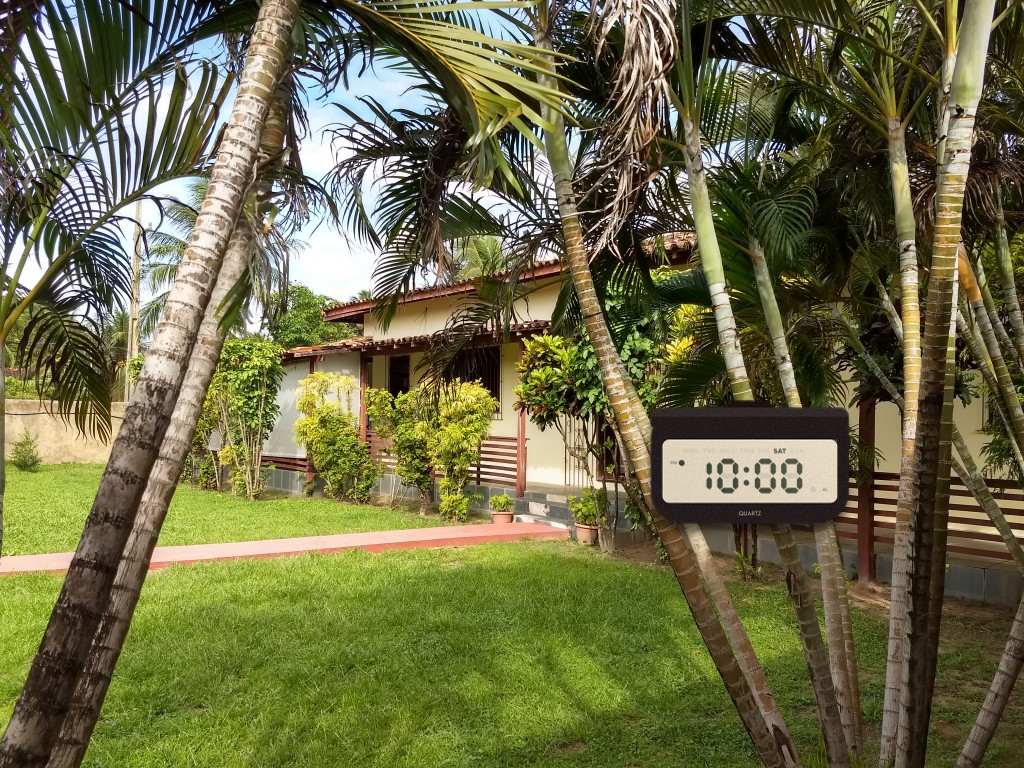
{"hour": 10, "minute": 0}
